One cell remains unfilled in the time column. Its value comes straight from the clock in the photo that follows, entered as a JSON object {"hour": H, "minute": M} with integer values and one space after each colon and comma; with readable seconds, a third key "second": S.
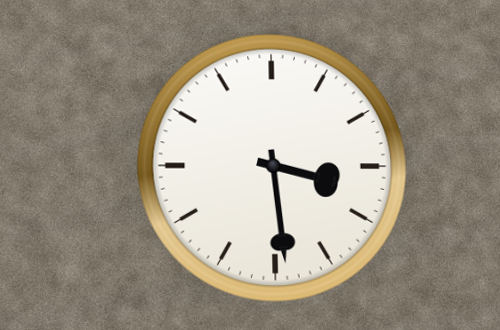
{"hour": 3, "minute": 29}
